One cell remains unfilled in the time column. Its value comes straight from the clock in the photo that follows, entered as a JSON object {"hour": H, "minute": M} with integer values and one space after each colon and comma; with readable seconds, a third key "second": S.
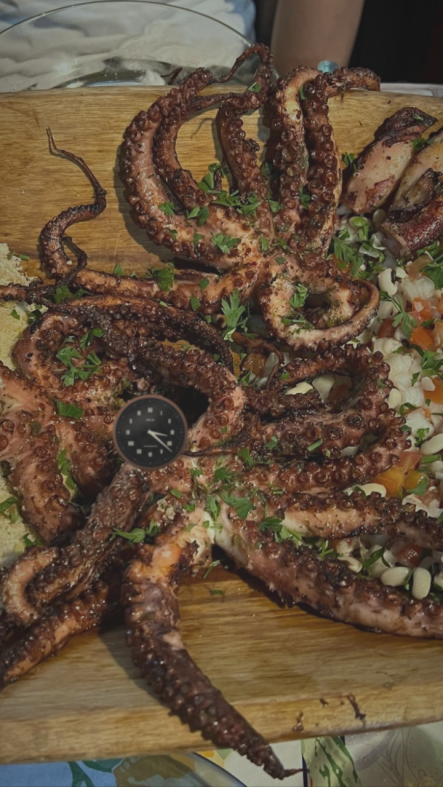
{"hour": 3, "minute": 22}
